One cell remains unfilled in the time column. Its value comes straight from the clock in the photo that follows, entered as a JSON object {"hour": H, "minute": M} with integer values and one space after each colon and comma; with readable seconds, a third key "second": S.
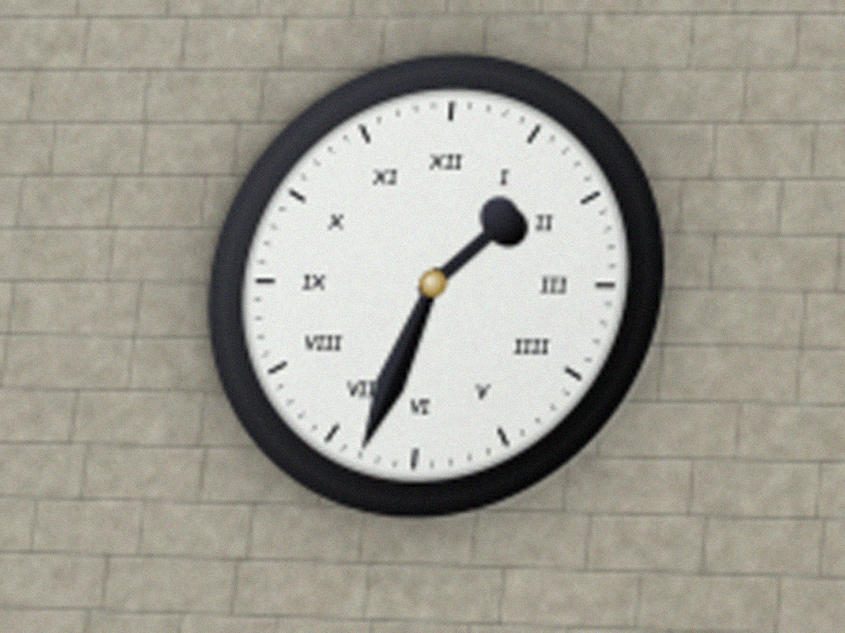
{"hour": 1, "minute": 33}
